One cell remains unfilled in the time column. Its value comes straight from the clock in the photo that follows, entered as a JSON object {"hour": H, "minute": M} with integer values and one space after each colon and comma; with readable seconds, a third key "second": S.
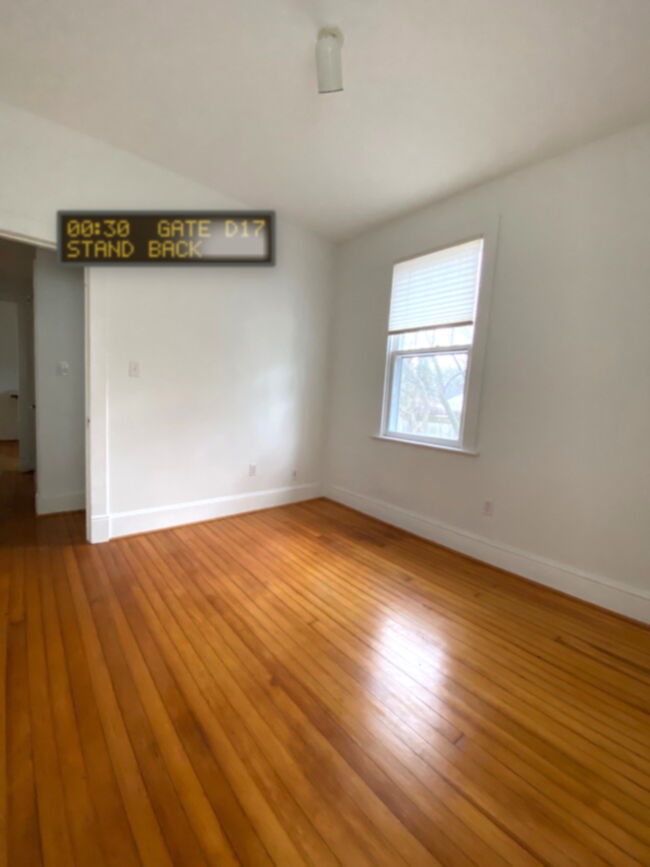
{"hour": 0, "minute": 30}
